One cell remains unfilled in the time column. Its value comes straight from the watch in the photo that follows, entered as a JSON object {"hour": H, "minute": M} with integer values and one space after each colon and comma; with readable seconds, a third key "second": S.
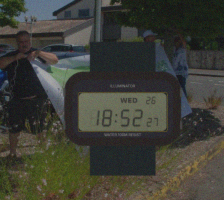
{"hour": 18, "minute": 52, "second": 27}
